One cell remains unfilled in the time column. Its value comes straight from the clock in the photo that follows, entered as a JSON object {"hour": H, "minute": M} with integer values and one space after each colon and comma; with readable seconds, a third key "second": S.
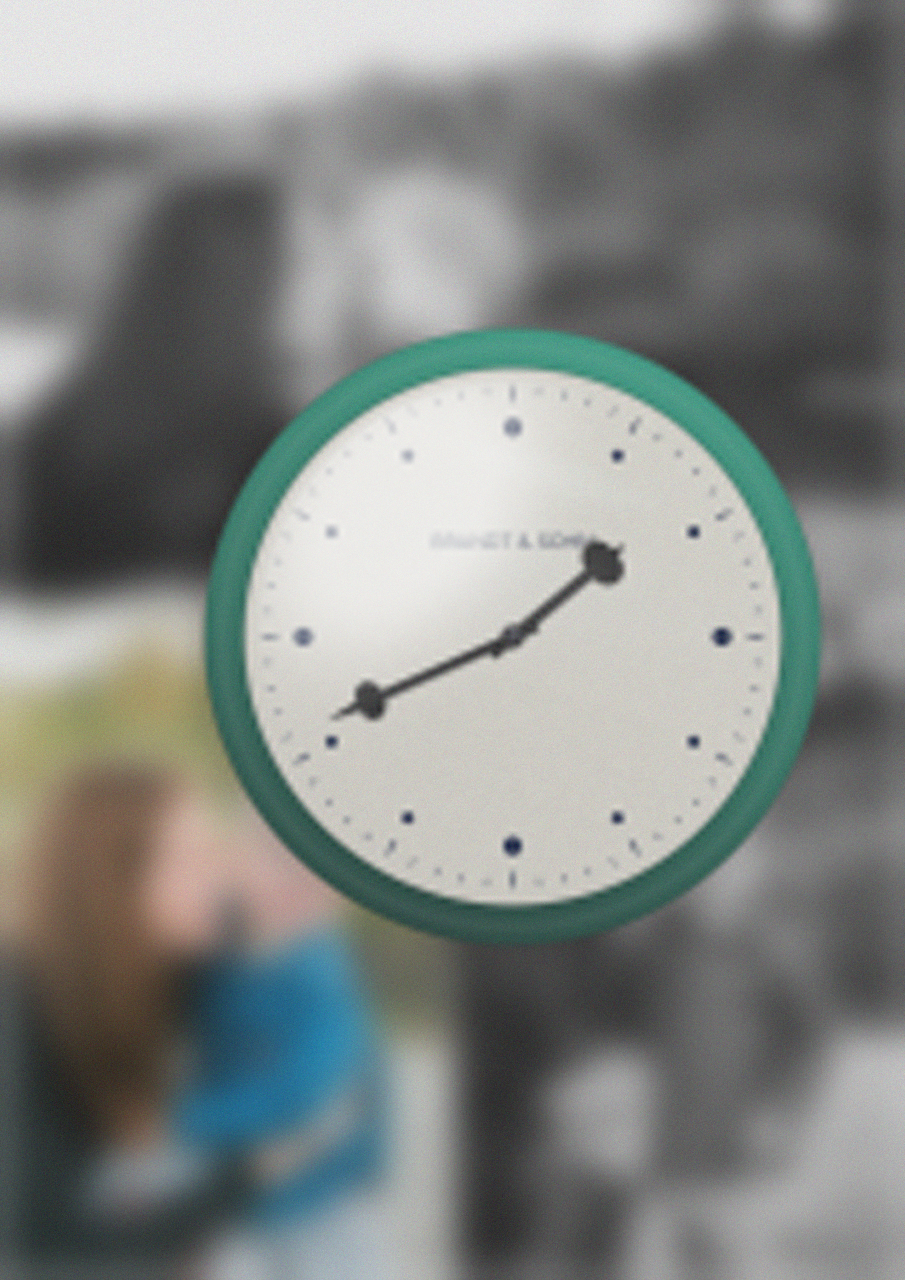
{"hour": 1, "minute": 41}
